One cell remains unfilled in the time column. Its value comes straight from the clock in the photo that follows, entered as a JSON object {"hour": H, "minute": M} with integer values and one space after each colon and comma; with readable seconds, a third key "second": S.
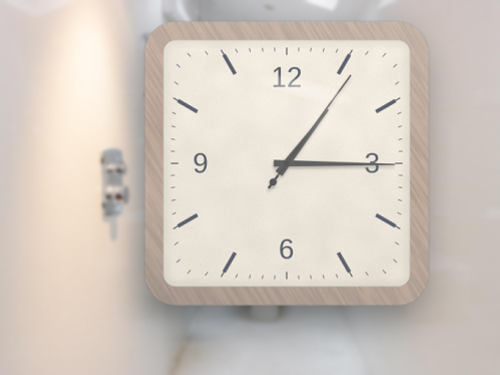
{"hour": 1, "minute": 15, "second": 6}
